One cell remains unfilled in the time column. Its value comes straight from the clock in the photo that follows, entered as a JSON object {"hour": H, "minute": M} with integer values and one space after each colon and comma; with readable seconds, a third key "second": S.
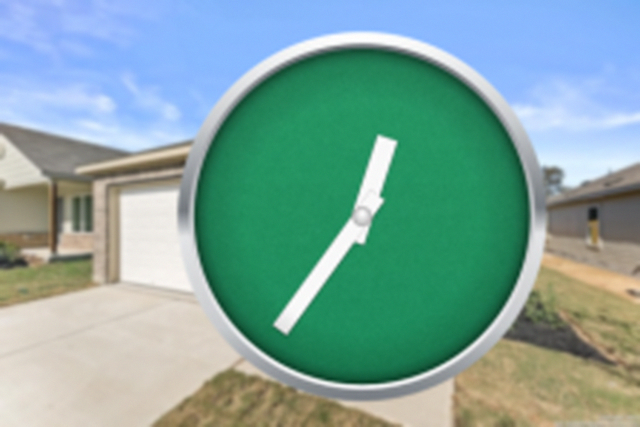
{"hour": 12, "minute": 36}
